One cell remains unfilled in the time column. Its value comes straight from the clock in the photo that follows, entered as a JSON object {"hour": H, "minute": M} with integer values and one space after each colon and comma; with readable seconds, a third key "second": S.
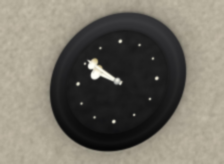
{"hour": 9, "minute": 51}
